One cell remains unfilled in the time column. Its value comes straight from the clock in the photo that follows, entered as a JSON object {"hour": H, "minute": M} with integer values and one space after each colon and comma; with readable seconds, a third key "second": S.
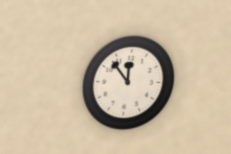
{"hour": 11, "minute": 53}
